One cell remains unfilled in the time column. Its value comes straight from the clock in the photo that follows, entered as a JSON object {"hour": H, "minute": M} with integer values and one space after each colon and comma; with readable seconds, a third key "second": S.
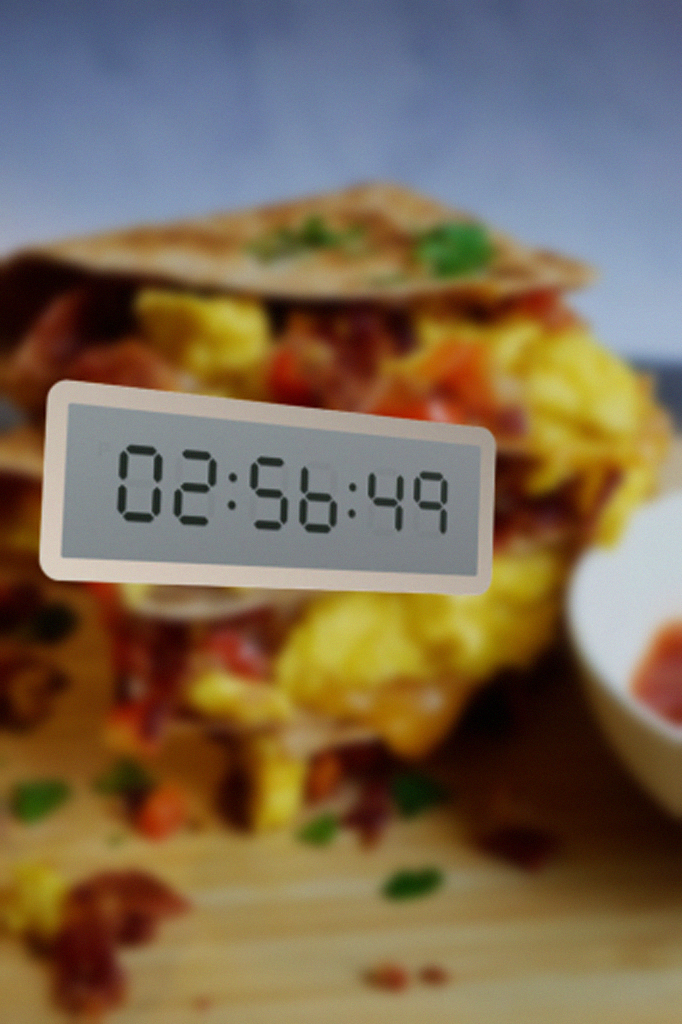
{"hour": 2, "minute": 56, "second": 49}
